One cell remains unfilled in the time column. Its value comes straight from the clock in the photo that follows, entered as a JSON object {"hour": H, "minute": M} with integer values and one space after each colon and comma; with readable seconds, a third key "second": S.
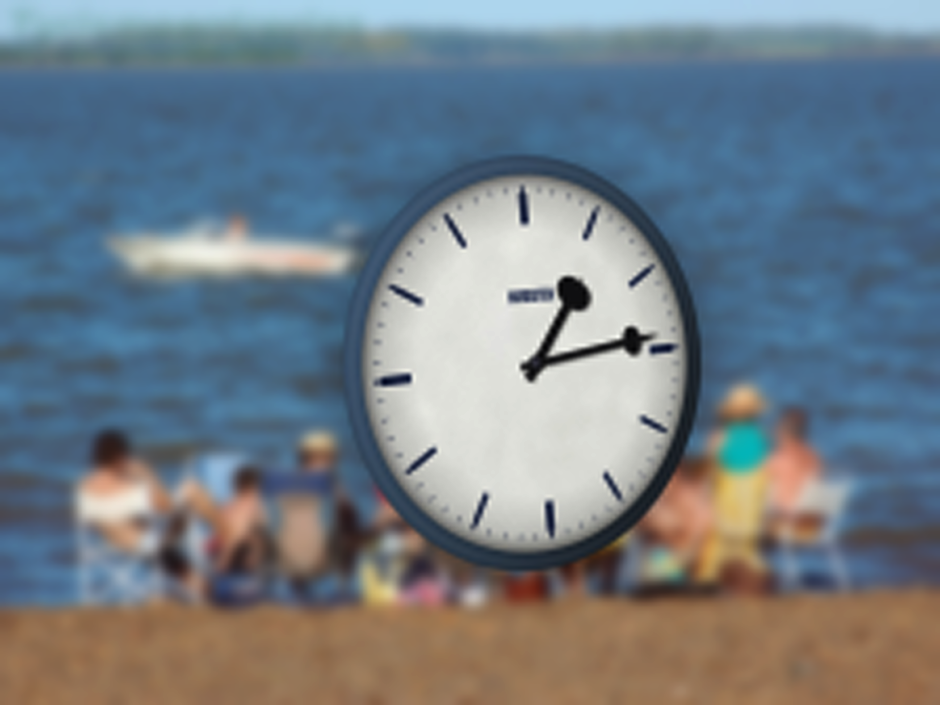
{"hour": 1, "minute": 14}
